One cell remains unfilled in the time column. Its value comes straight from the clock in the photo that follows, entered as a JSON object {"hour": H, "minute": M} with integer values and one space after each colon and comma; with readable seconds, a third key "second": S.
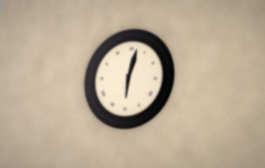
{"hour": 6, "minute": 2}
